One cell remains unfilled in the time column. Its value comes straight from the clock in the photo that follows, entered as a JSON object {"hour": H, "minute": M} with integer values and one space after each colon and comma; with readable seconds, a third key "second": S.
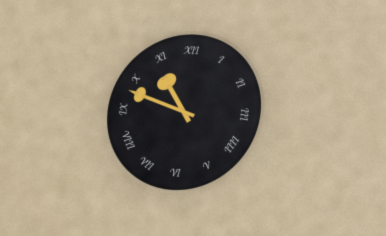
{"hour": 10, "minute": 48}
